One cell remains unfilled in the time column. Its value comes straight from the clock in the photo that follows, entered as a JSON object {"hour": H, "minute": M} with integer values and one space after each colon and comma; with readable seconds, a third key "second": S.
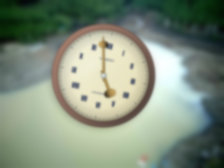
{"hour": 4, "minute": 58}
